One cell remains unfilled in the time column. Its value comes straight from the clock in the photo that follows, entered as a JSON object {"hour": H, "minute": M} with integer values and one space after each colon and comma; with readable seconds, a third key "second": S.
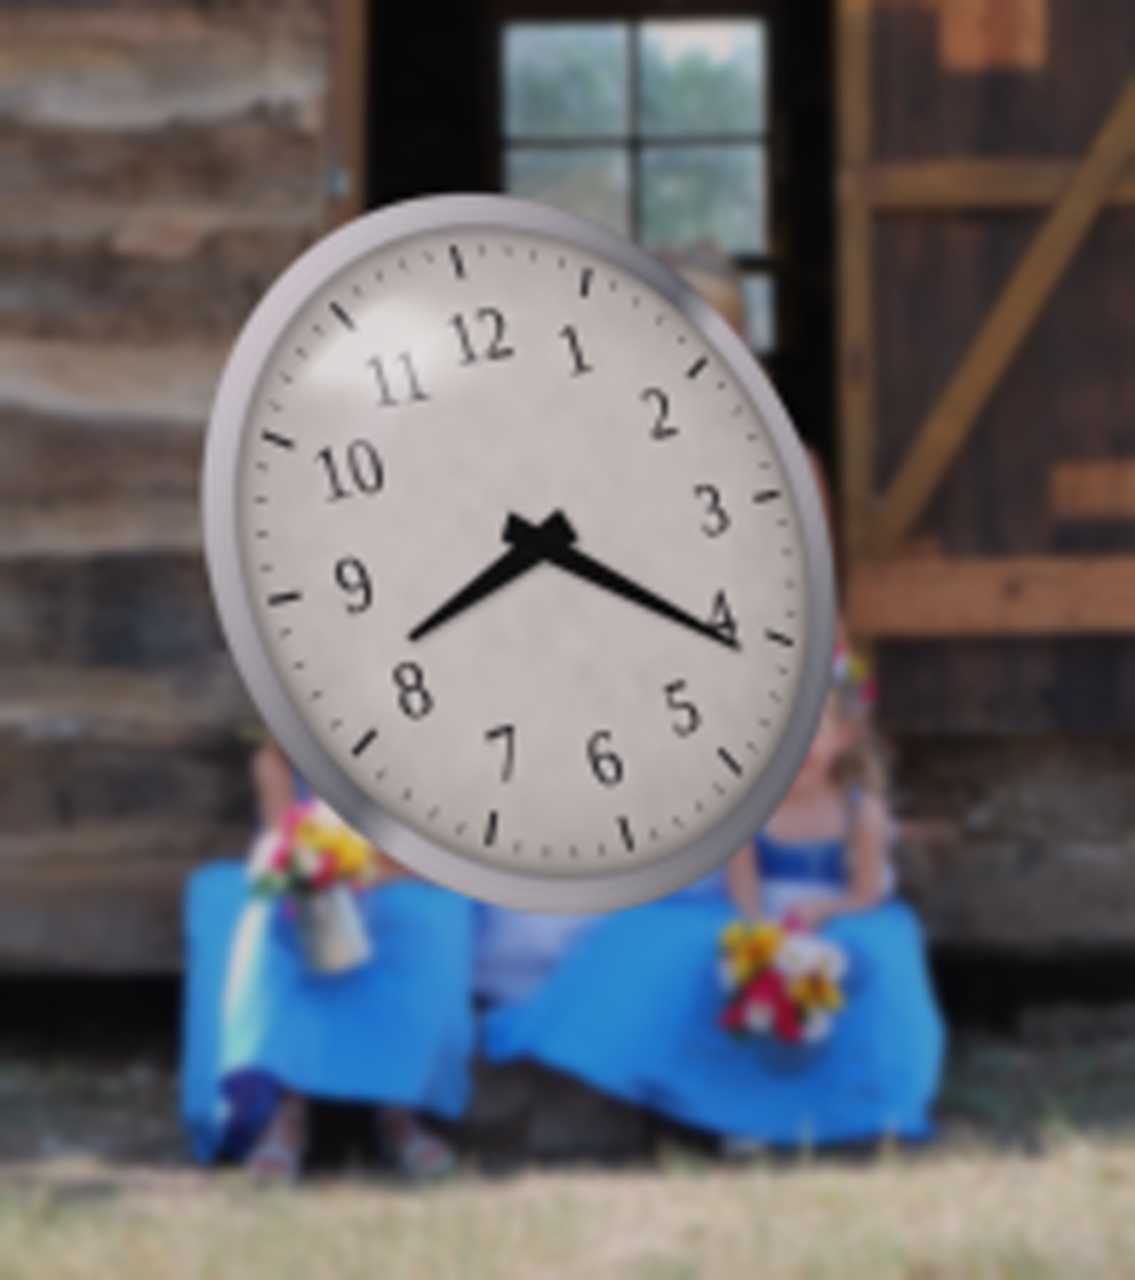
{"hour": 8, "minute": 21}
